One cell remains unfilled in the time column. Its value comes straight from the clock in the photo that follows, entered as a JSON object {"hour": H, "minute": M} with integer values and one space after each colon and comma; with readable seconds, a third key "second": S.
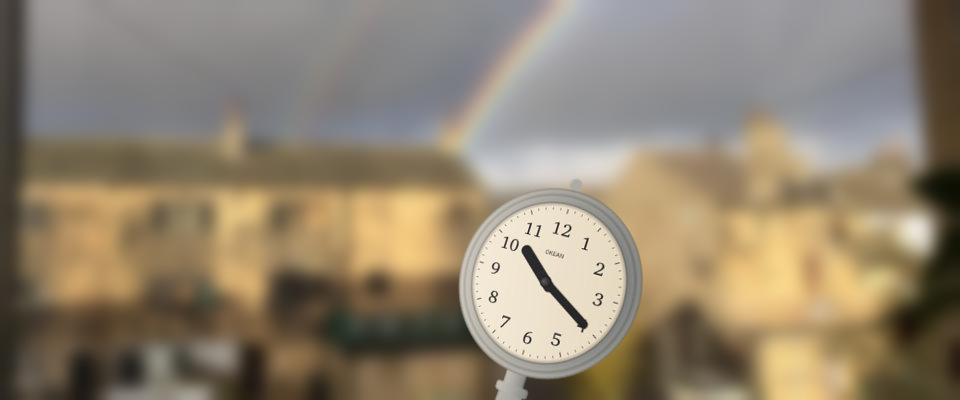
{"hour": 10, "minute": 20}
